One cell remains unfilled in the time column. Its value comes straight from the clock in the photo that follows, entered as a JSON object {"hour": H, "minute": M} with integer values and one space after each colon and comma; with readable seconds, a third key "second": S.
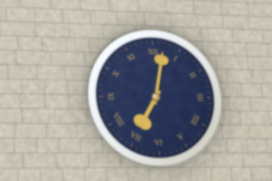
{"hour": 7, "minute": 2}
